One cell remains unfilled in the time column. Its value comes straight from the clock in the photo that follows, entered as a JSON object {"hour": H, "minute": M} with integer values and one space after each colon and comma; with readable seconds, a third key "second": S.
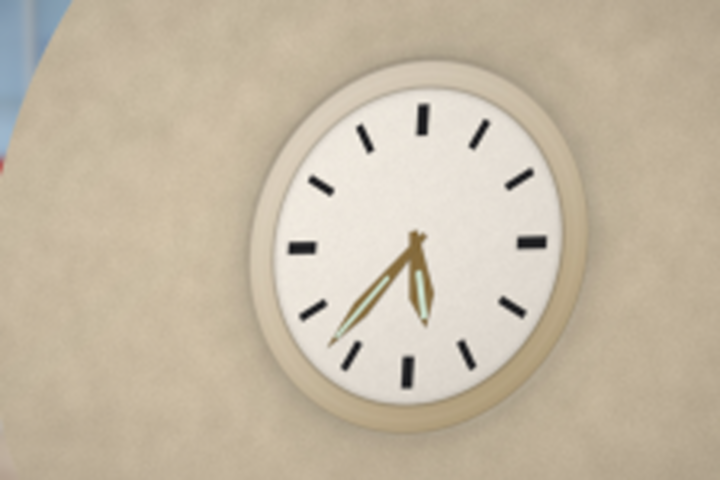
{"hour": 5, "minute": 37}
